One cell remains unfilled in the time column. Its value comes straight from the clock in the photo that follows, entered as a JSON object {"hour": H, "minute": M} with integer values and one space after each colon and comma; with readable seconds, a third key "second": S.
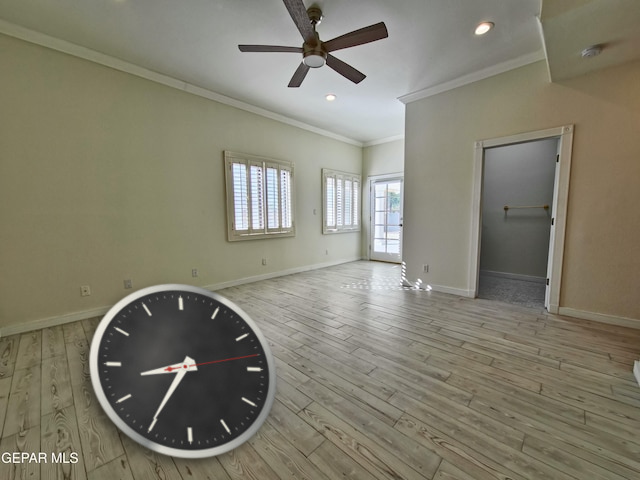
{"hour": 8, "minute": 35, "second": 13}
